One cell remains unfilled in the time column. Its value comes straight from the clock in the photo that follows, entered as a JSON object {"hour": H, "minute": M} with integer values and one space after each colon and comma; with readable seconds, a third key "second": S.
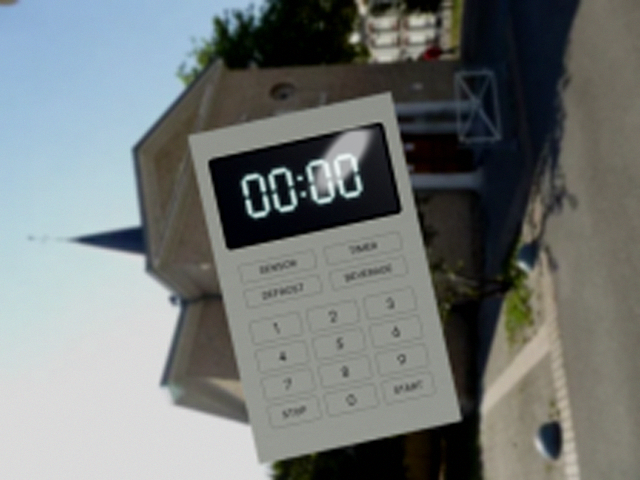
{"hour": 0, "minute": 0}
